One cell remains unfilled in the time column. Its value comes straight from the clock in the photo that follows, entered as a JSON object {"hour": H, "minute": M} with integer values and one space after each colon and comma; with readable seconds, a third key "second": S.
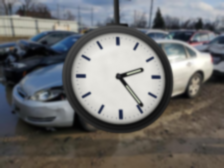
{"hour": 2, "minute": 24}
